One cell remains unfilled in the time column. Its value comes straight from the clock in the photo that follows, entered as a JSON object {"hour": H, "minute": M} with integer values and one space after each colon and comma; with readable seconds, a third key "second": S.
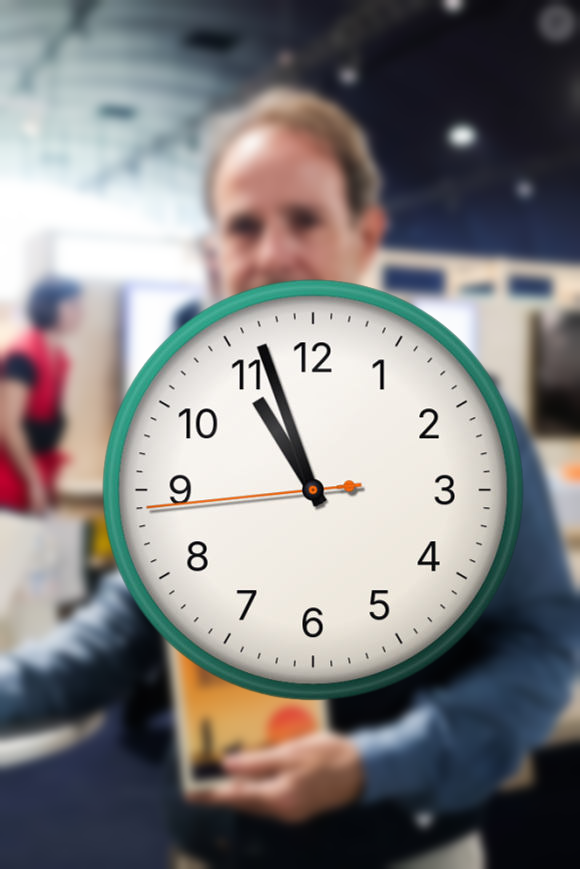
{"hour": 10, "minute": 56, "second": 44}
